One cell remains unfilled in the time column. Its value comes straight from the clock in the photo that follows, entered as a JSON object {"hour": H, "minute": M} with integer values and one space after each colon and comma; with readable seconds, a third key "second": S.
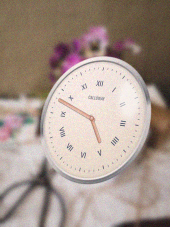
{"hour": 4, "minute": 48}
